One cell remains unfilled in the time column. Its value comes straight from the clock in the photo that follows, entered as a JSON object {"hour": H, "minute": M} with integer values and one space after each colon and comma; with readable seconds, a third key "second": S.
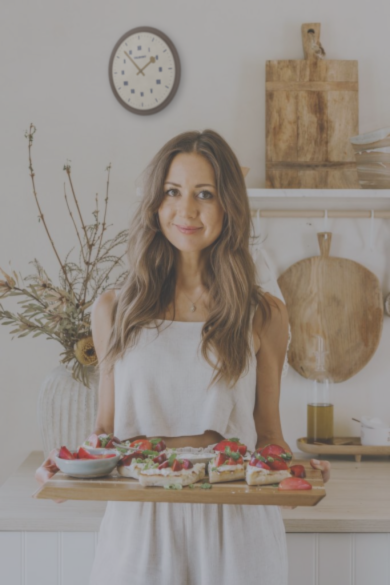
{"hour": 1, "minute": 53}
